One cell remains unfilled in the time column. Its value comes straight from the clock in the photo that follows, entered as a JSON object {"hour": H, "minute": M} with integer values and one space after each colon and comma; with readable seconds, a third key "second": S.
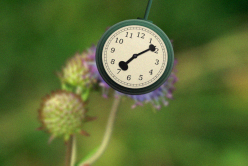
{"hour": 7, "minute": 8}
